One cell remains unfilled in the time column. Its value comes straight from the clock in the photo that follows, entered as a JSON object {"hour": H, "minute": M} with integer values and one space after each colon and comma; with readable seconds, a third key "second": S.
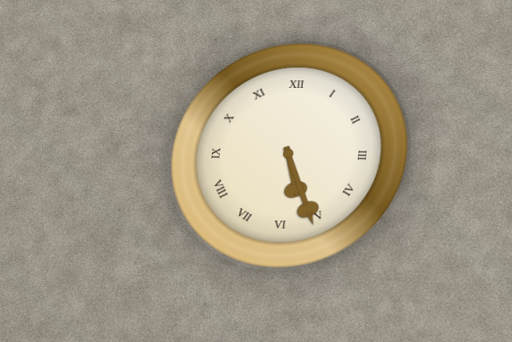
{"hour": 5, "minute": 26}
